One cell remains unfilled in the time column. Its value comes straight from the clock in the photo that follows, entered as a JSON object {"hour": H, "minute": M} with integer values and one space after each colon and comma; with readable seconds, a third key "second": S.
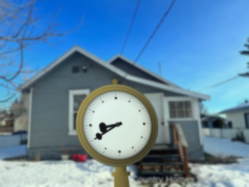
{"hour": 8, "minute": 40}
